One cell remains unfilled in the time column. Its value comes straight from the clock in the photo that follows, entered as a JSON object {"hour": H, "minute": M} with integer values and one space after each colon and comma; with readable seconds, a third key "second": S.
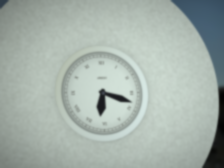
{"hour": 6, "minute": 18}
